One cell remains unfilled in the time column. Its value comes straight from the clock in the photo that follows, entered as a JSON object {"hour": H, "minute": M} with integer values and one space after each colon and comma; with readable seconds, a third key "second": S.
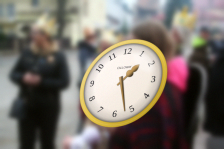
{"hour": 1, "minute": 27}
